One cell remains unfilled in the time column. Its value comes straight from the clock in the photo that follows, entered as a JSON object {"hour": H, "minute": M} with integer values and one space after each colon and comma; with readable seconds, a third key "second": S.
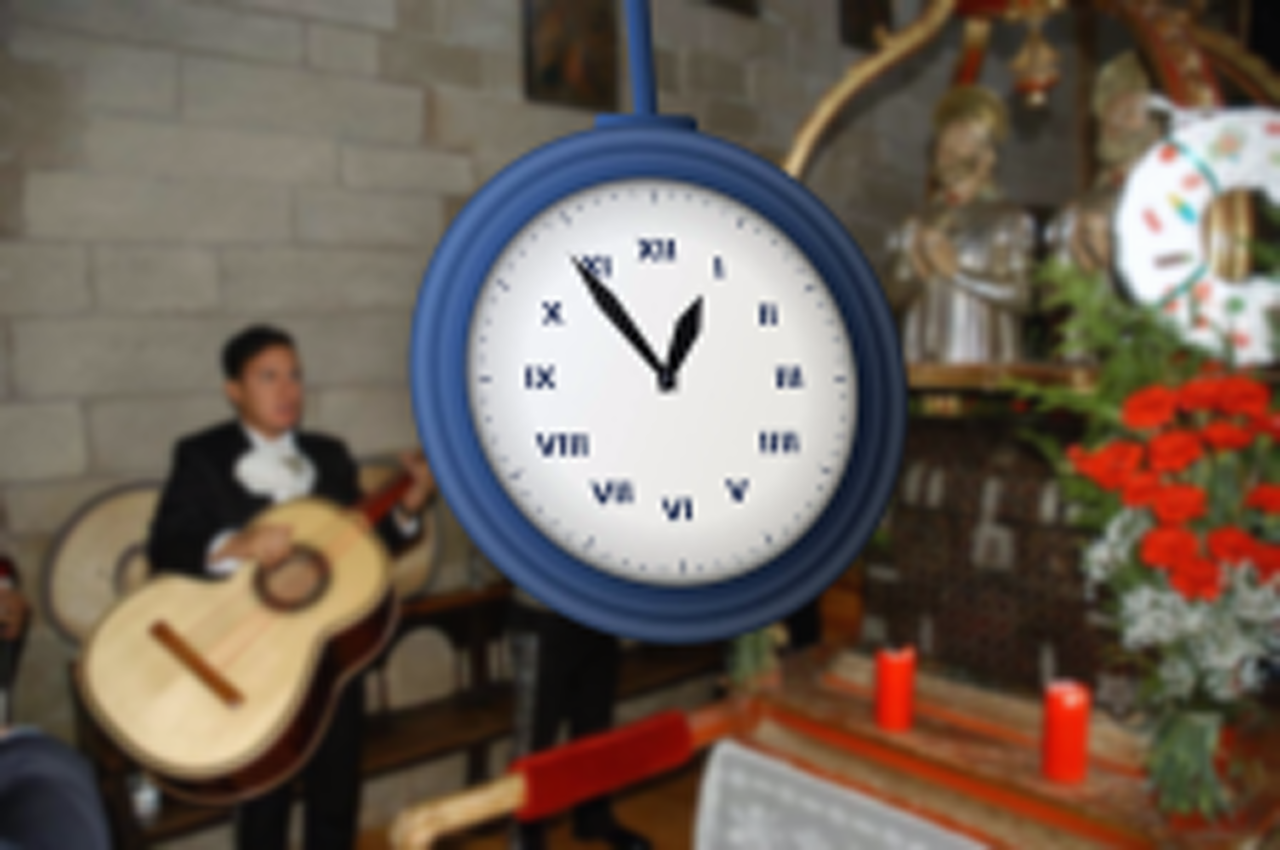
{"hour": 12, "minute": 54}
